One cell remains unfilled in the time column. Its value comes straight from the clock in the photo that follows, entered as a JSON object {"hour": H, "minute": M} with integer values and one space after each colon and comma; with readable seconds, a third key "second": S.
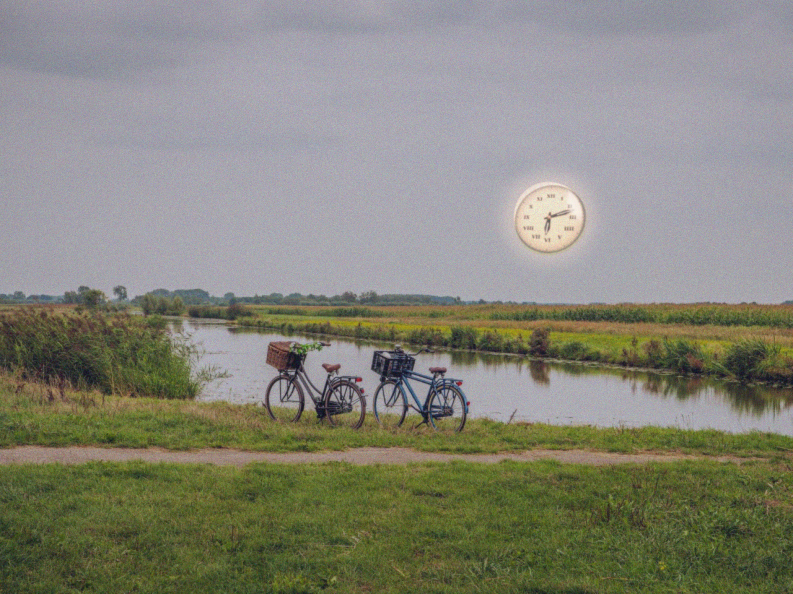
{"hour": 6, "minute": 12}
